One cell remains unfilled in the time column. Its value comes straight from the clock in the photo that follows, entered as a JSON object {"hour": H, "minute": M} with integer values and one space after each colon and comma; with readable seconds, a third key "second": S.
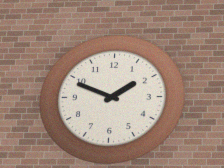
{"hour": 1, "minute": 49}
